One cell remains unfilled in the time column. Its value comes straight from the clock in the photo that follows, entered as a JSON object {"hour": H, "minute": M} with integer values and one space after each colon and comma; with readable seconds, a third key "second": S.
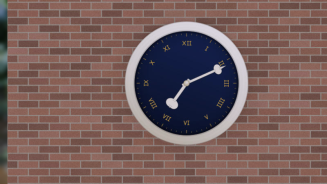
{"hour": 7, "minute": 11}
